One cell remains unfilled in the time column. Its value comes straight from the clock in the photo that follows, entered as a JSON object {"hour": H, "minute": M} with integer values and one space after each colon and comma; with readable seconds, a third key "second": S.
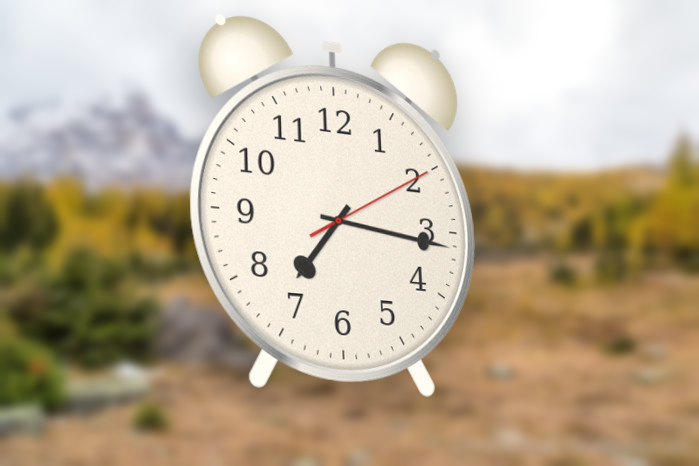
{"hour": 7, "minute": 16, "second": 10}
